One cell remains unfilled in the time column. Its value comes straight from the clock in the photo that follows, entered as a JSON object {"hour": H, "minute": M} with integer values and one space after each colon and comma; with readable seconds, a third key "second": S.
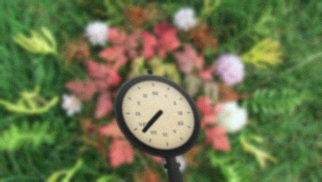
{"hour": 7, "minute": 38}
